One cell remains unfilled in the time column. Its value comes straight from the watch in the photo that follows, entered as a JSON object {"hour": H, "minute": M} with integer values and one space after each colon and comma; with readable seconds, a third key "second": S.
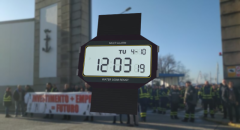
{"hour": 12, "minute": 3, "second": 19}
